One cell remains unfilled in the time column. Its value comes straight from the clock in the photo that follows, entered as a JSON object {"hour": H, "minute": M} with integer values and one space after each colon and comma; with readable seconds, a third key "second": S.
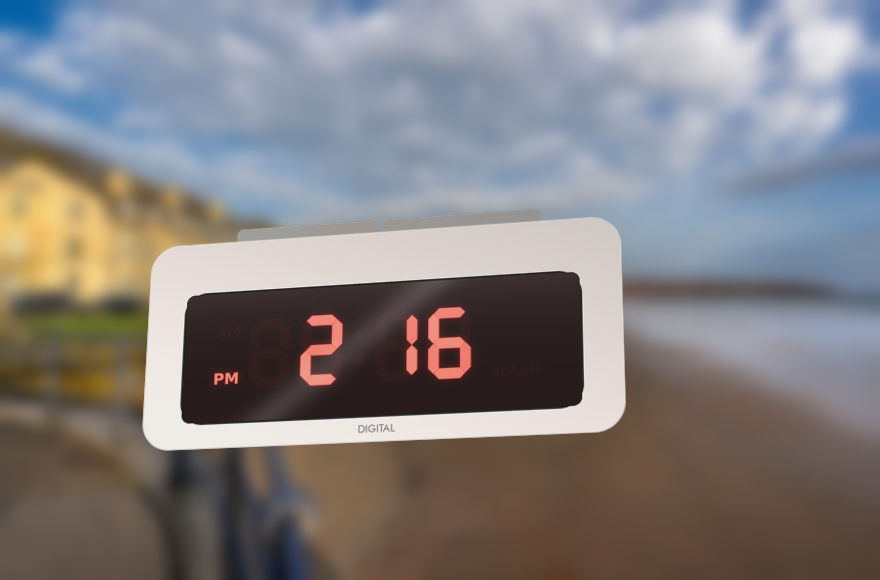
{"hour": 2, "minute": 16}
